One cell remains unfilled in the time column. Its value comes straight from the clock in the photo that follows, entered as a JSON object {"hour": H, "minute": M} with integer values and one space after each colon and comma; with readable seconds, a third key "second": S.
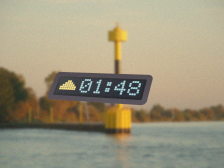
{"hour": 1, "minute": 48}
